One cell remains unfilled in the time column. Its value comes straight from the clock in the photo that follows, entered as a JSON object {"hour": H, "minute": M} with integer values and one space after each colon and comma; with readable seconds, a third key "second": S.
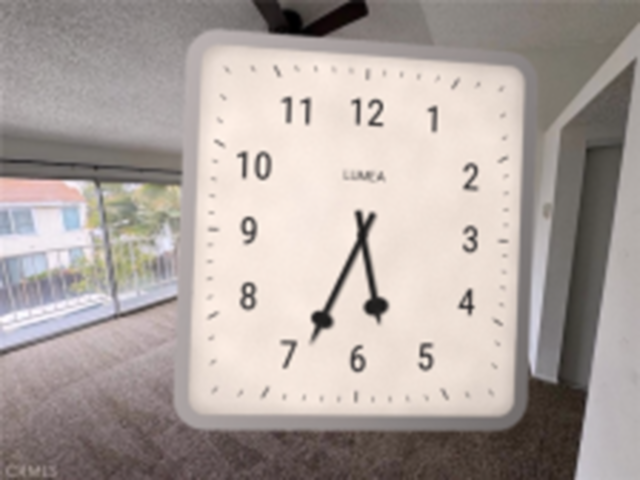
{"hour": 5, "minute": 34}
